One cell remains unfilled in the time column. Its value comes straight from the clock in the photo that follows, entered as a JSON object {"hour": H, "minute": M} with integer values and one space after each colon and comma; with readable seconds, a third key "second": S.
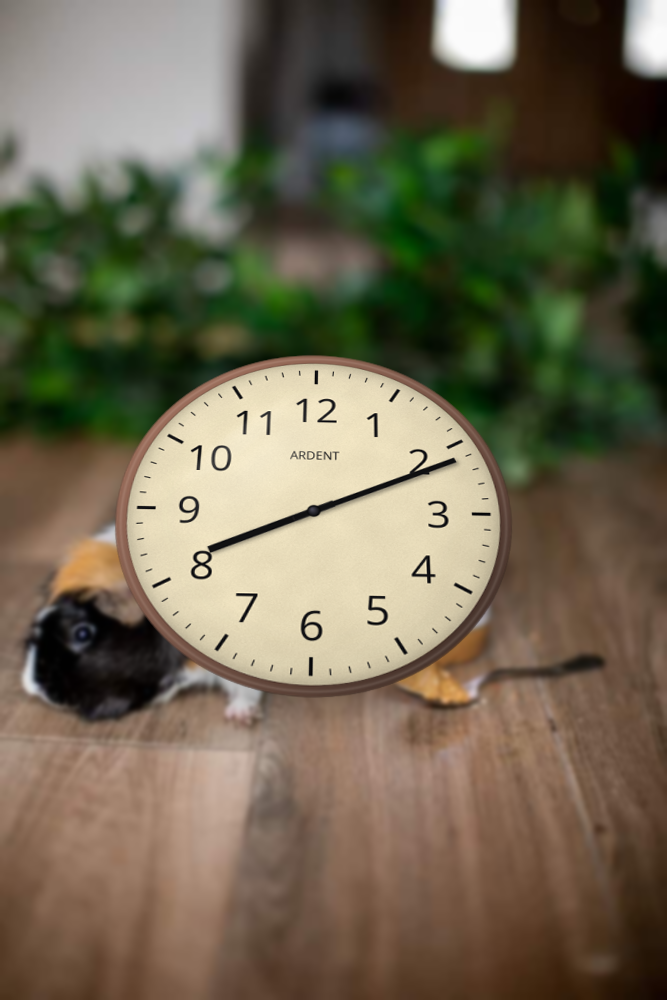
{"hour": 8, "minute": 11}
